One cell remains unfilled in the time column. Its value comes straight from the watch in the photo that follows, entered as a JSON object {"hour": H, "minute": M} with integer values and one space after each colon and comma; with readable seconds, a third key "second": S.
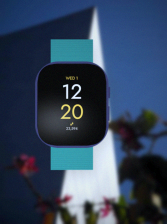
{"hour": 12, "minute": 20}
